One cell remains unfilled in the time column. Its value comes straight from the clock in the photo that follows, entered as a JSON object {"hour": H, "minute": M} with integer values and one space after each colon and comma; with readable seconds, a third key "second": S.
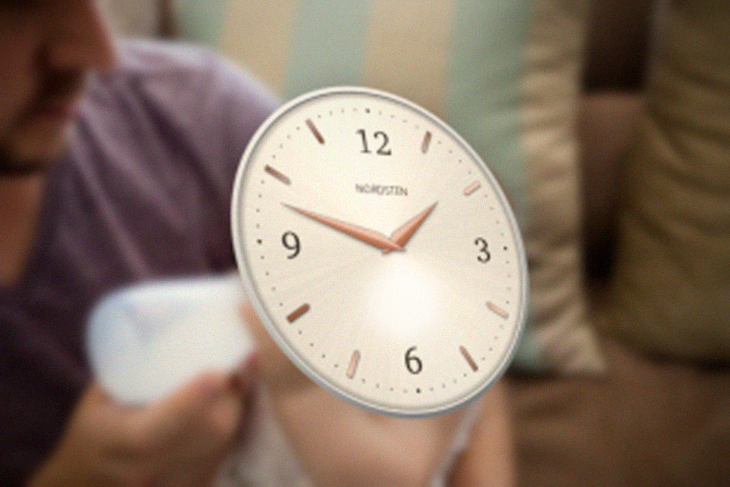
{"hour": 1, "minute": 48}
